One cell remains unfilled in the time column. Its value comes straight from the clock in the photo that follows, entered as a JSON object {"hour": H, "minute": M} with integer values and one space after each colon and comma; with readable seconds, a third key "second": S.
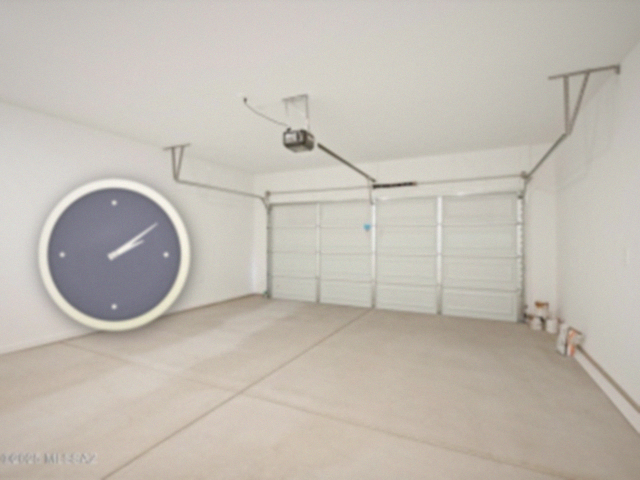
{"hour": 2, "minute": 9}
